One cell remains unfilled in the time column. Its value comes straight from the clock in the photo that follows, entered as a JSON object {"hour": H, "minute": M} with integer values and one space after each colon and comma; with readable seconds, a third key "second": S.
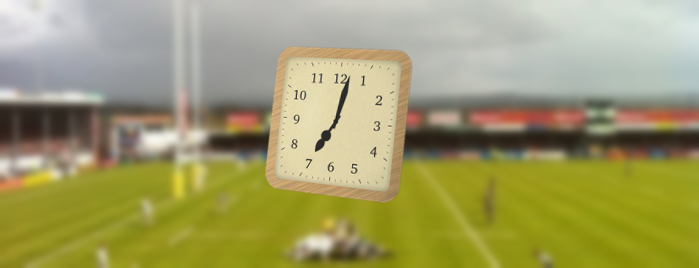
{"hour": 7, "minute": 2}
